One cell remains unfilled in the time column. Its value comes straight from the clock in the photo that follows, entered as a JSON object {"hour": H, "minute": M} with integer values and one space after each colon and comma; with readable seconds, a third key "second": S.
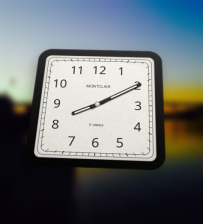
{"hour": 8, "minute": 10}
